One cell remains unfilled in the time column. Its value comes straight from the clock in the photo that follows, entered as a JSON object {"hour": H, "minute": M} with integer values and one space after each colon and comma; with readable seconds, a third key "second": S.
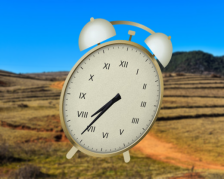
{"hour": 7, "minute": 36}
